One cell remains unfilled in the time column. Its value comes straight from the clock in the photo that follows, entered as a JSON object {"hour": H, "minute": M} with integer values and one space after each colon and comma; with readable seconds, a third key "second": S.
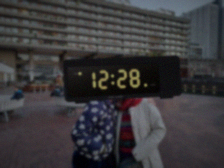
{"hour": 12, "minute": 28}
